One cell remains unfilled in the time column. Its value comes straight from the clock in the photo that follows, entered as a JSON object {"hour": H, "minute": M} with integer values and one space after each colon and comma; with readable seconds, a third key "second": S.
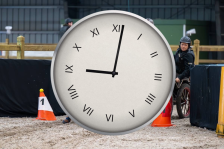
{"hour": 9, "minute": 1}
